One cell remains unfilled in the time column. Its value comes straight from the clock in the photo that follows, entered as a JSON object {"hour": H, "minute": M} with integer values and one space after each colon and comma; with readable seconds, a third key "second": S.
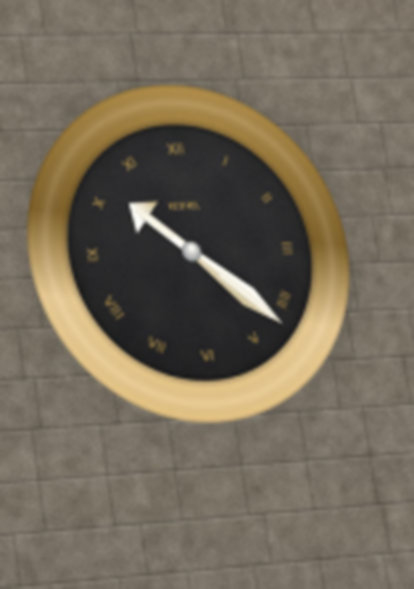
{"hour": 10, "minute": 22}
